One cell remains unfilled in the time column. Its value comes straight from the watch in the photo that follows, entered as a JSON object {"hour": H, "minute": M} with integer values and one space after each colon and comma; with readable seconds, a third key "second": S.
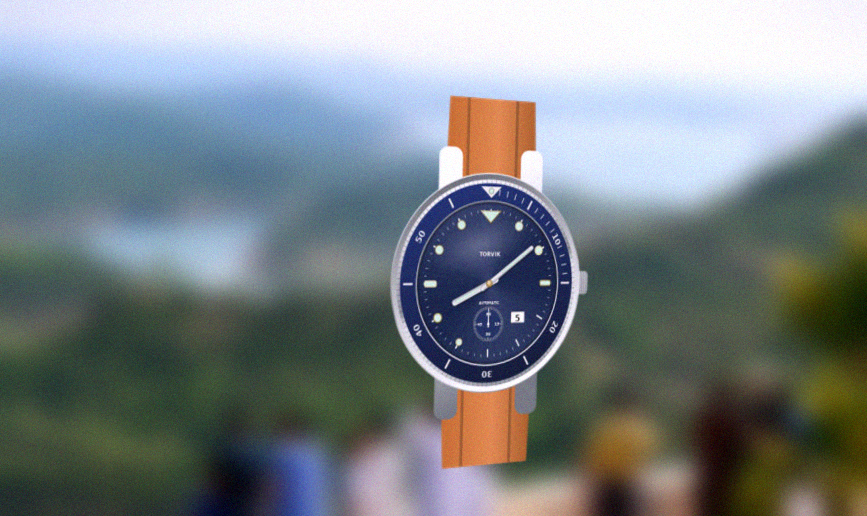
{"hour": 8, "minute": 9}
